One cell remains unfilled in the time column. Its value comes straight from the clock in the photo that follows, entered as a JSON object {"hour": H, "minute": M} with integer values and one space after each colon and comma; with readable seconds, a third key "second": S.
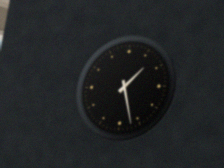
{"hour": 1, "minute": 27}
